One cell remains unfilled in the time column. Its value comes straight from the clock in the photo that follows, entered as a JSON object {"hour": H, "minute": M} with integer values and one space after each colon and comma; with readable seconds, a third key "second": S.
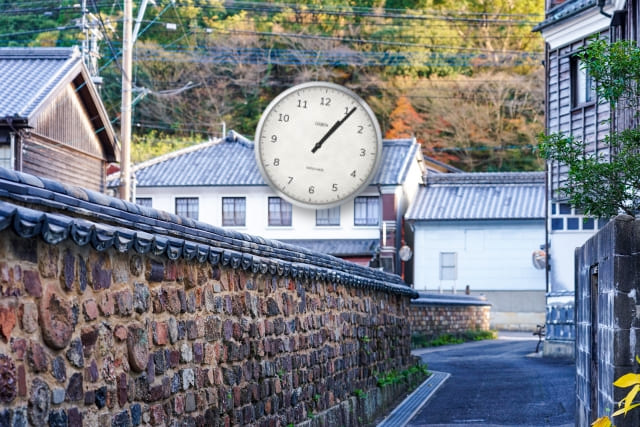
{"hour": 1, "minute": 6}
